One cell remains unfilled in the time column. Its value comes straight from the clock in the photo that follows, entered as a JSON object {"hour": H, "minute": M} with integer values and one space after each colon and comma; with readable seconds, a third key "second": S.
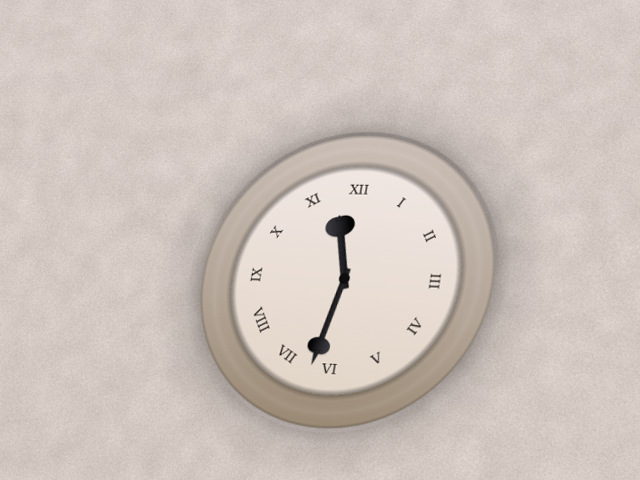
{"hour": 11, "minute": 32}
